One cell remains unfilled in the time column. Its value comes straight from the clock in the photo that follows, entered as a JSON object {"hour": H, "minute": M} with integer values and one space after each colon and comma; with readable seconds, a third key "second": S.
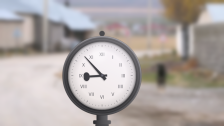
{"hour": 8, "minute": 53}
